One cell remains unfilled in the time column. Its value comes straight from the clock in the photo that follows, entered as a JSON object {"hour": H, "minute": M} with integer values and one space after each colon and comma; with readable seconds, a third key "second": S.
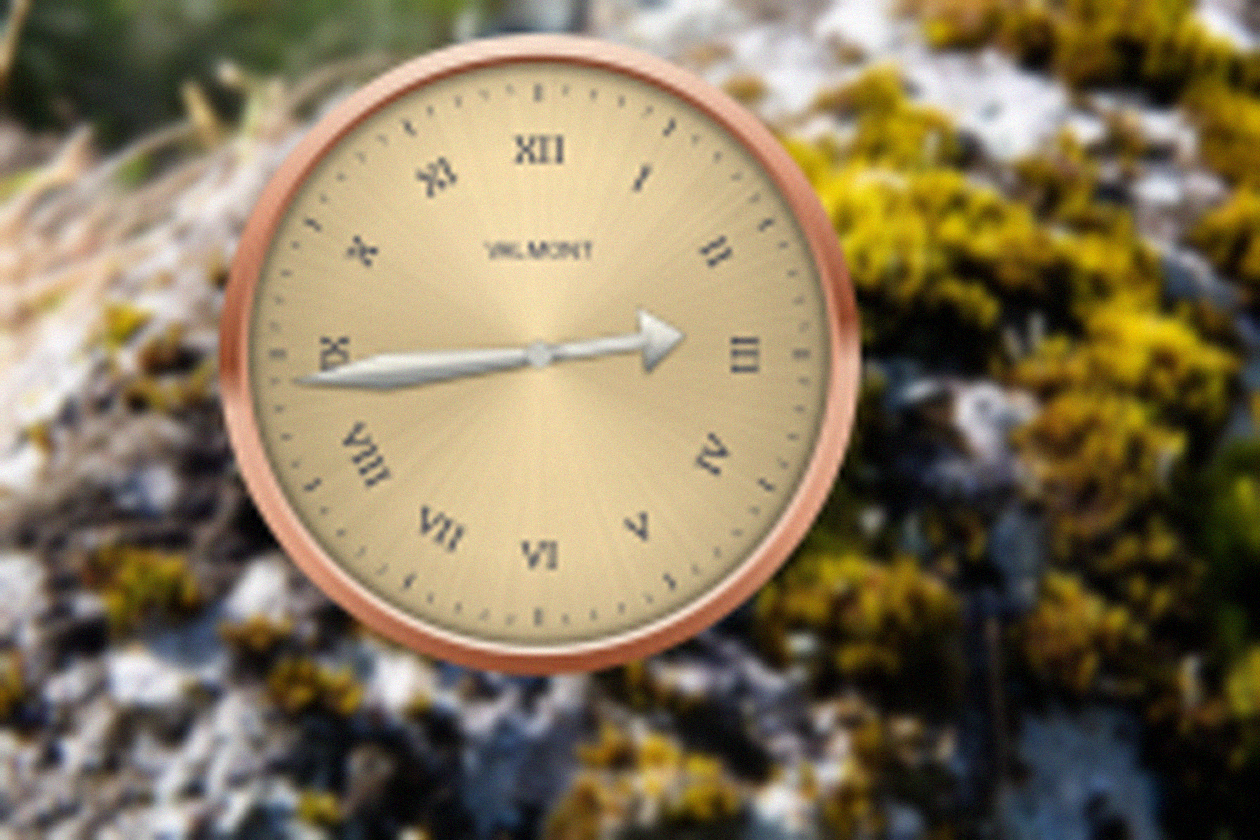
{"hour": 2, "minute": 44}
